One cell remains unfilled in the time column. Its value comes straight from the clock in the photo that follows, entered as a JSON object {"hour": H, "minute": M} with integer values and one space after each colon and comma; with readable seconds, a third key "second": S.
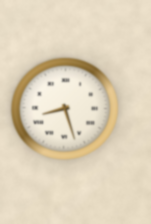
{"hour": 8, "minute": 27}
